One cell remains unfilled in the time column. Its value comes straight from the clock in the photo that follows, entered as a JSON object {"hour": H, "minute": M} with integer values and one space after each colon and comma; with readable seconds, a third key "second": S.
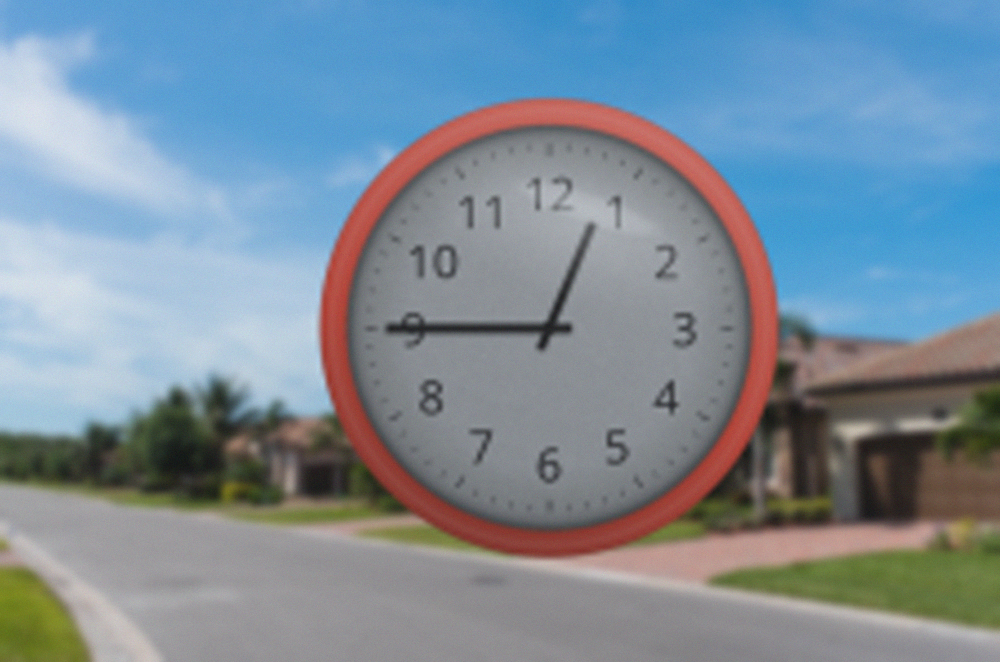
{"hour": 12, "minute": 45}
